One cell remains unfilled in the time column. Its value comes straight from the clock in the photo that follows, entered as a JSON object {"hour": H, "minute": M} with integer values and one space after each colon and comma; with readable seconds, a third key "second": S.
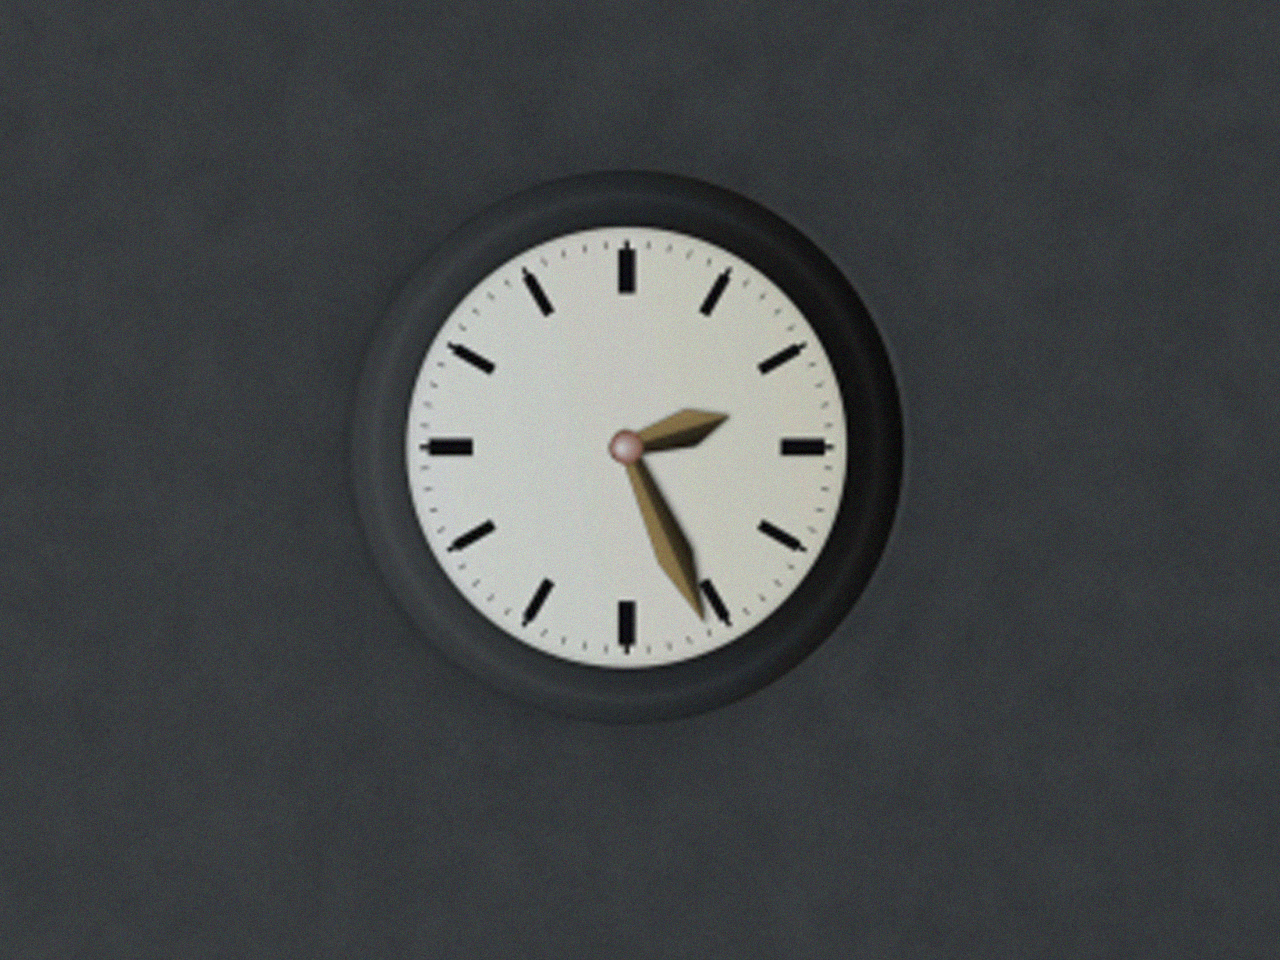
{"hour": 2, "minute": 26}
